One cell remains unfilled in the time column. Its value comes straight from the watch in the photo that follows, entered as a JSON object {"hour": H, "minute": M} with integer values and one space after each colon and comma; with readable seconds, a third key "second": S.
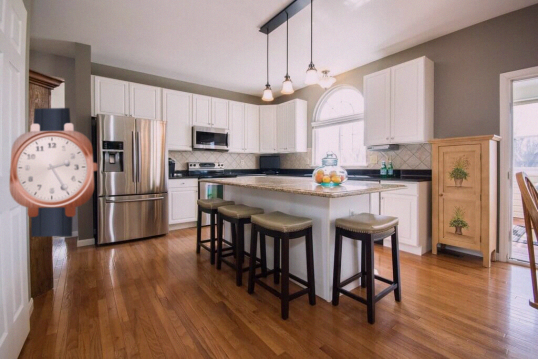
{"hour": 2, "minute": 25}
